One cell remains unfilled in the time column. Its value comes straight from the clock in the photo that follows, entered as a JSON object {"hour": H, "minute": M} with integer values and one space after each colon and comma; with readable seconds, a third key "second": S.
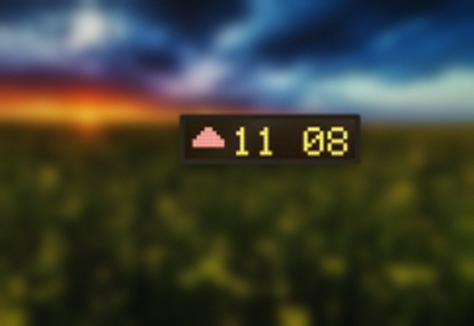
{"hour": 11, "minute": 8}
